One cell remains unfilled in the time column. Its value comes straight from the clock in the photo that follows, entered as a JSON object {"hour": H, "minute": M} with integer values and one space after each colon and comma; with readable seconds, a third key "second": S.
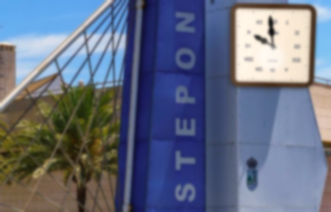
{"hour": 9, "minute": 59}
